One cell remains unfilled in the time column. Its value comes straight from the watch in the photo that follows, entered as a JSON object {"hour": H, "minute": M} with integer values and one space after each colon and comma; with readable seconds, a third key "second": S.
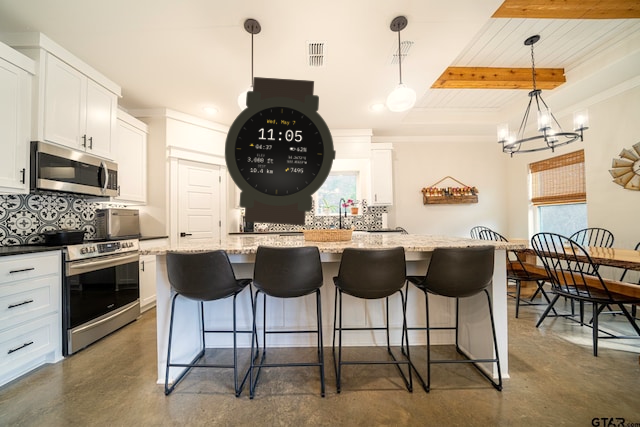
{"hour": 11, "minute": 5}
